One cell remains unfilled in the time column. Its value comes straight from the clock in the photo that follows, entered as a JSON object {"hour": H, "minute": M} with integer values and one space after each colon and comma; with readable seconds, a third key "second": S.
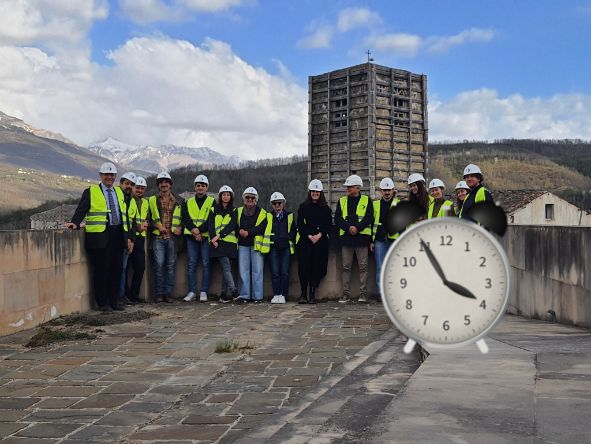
{"hour": 3, "minute": 55}
